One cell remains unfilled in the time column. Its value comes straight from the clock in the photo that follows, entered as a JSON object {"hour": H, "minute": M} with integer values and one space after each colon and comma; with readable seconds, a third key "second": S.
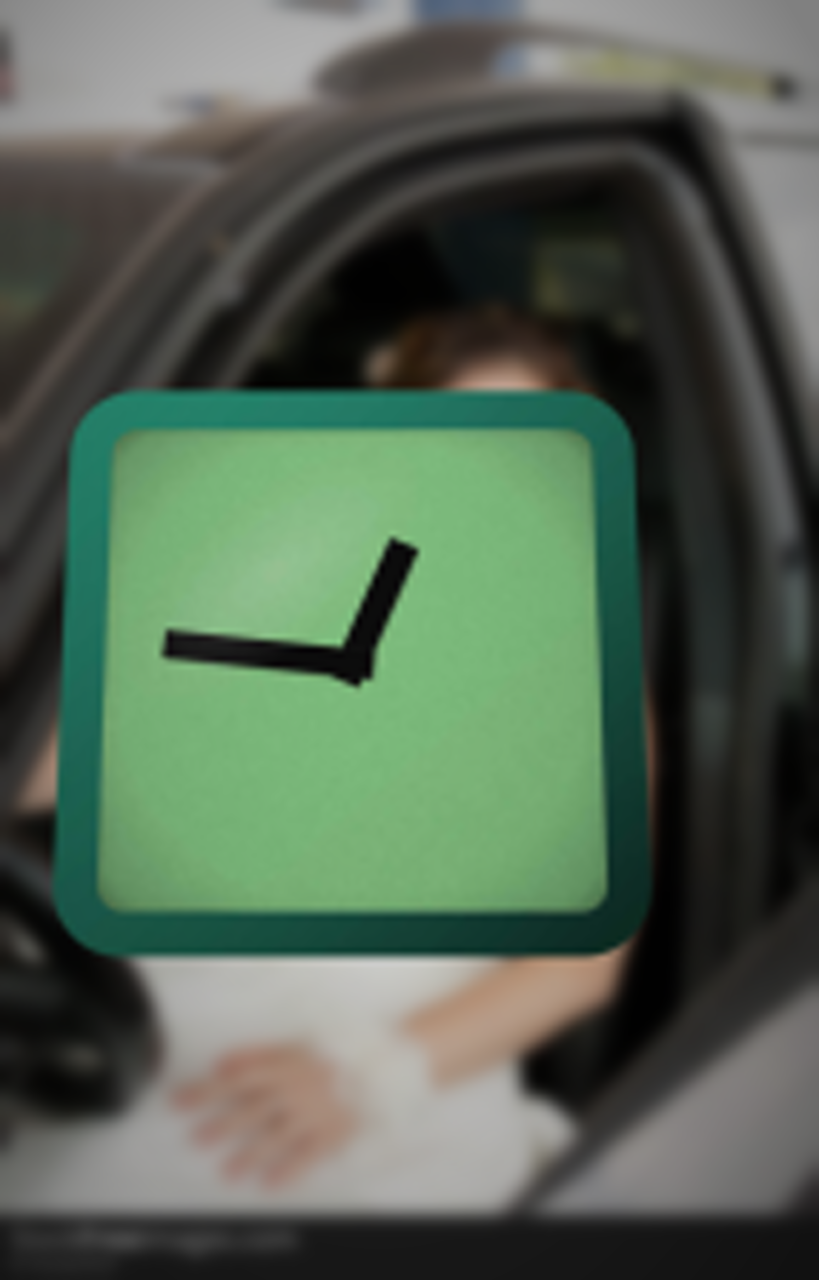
{"hour": 12, "minute": 46}
